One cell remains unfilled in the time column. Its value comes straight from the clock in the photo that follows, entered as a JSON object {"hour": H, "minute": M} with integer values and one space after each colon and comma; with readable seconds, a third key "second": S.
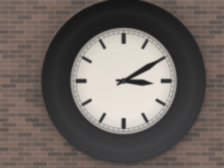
{"hour": 3, "minute": 10}
